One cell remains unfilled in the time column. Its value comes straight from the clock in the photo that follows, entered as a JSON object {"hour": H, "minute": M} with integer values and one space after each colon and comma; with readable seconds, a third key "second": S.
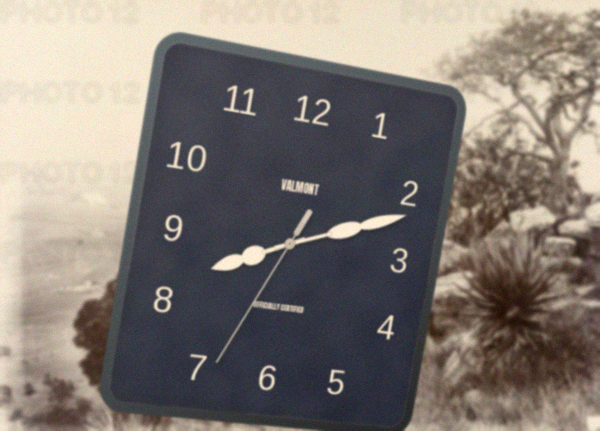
{"hour": 8, "minute": 11, "second": 34}
